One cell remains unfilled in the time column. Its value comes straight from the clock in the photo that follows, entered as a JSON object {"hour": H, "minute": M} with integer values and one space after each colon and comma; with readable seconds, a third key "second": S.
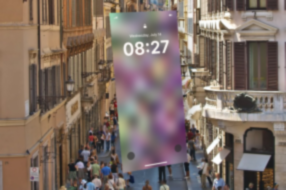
{"hour": 8, "minute": 27}
